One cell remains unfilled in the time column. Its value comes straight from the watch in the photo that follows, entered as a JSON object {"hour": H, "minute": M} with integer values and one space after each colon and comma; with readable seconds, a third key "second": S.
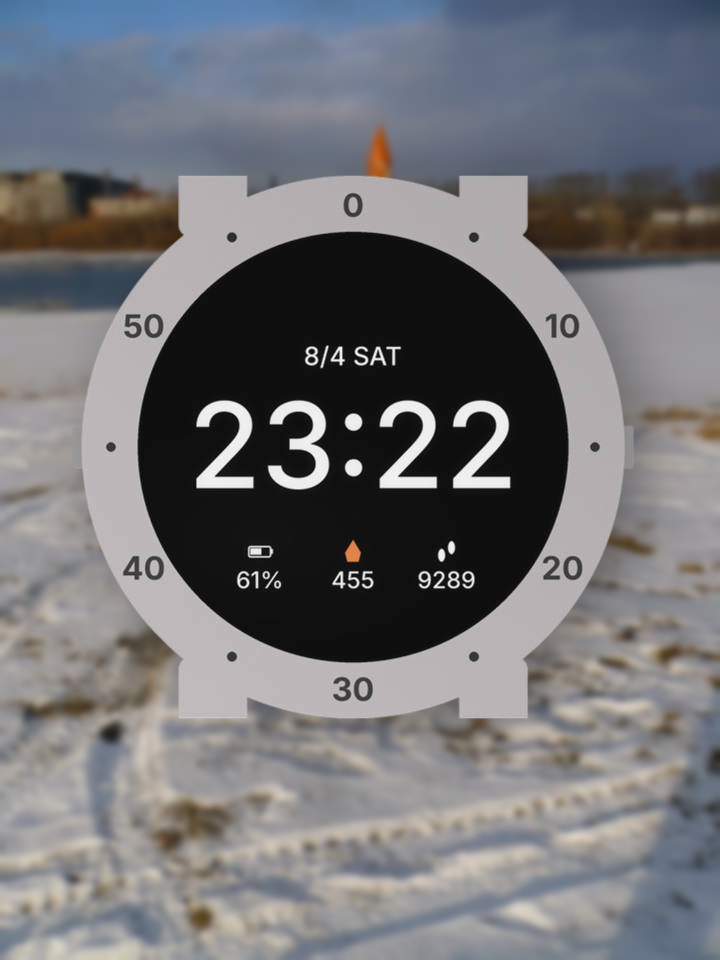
{"hour": 23, "minute": 22}
